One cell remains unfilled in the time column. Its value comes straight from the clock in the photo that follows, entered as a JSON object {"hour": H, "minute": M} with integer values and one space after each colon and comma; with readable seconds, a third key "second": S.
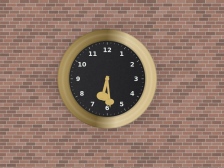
{"hour": 6, "minute": 29}
